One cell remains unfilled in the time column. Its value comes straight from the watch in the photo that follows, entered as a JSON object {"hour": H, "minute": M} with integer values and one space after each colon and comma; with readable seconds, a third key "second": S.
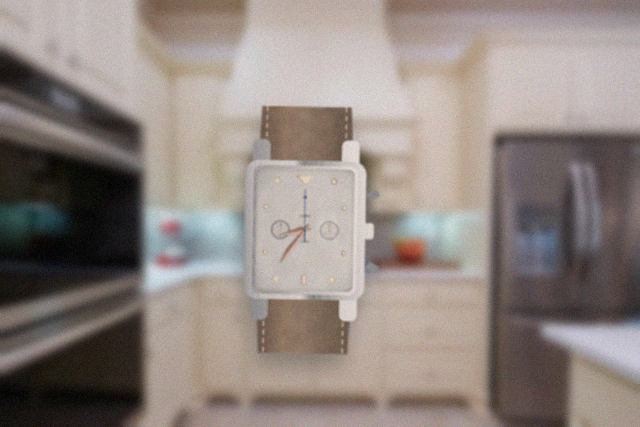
{"hour": 8, "minute": 36}
